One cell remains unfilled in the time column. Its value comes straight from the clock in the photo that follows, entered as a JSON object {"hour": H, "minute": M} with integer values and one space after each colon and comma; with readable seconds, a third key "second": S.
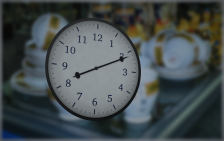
{"hour": 8, "minute": 11}
